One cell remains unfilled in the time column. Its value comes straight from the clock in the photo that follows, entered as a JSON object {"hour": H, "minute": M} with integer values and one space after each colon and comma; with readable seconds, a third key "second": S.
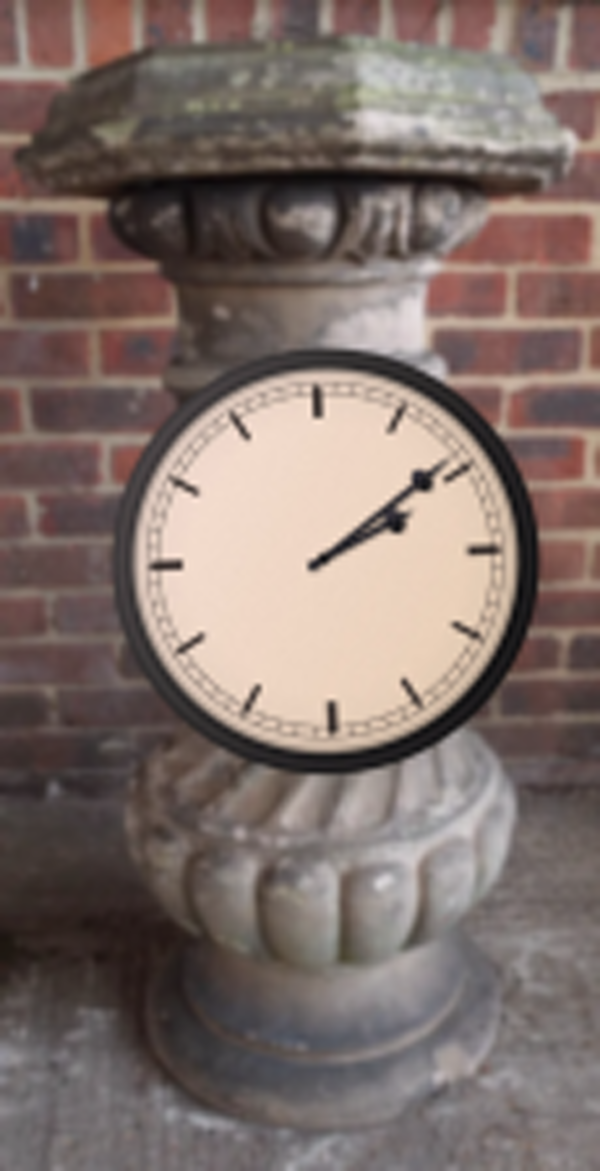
{"hour": 2, "minute": 9}
